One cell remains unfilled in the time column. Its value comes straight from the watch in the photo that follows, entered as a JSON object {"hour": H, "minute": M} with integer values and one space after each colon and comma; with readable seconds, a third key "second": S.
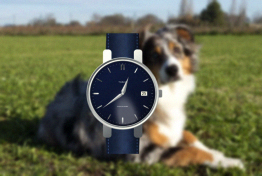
{"hour": 12, "minute": 39}
